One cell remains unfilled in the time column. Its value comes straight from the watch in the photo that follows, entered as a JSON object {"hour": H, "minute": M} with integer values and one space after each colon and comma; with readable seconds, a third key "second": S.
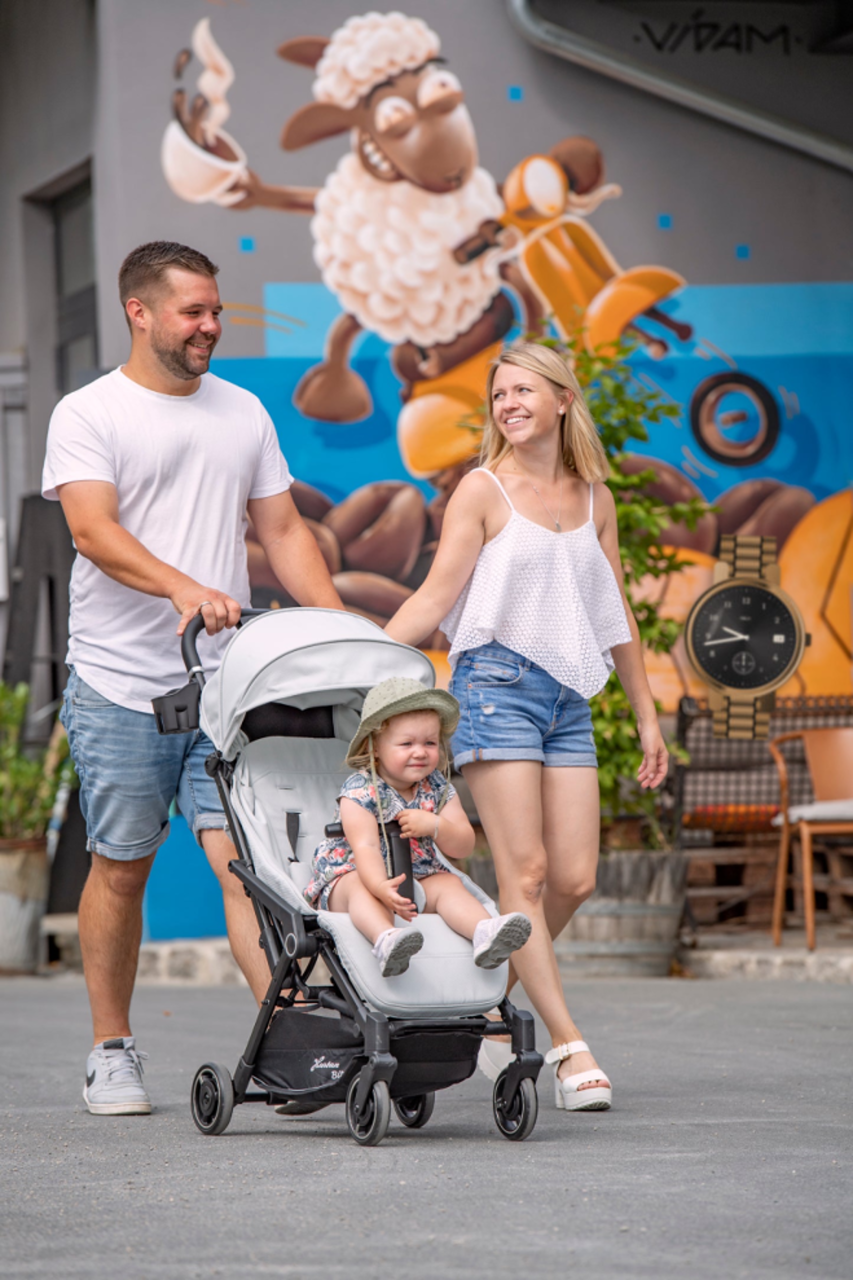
{"hour": 9, "minute": 43}
